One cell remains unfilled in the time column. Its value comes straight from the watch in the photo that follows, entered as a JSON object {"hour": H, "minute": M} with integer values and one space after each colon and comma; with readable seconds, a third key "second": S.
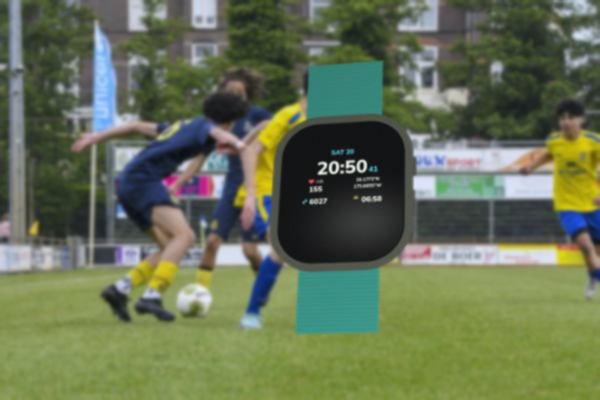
{"hour": 20, "minute": 50}
